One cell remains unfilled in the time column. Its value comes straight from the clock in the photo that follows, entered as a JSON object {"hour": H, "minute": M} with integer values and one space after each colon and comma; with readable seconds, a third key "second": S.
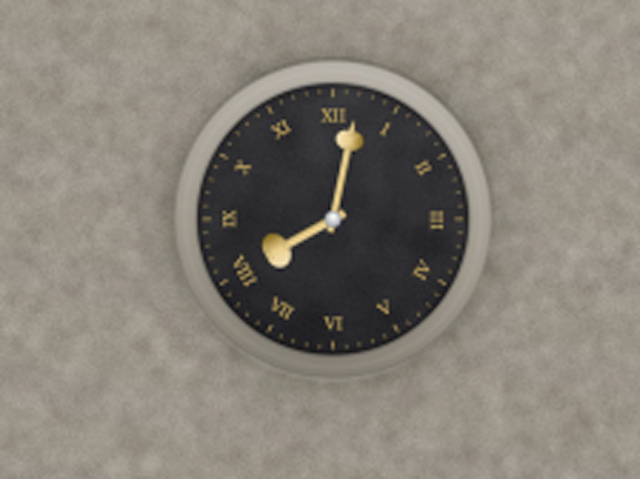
{"hour": 8, "minute": 2}
